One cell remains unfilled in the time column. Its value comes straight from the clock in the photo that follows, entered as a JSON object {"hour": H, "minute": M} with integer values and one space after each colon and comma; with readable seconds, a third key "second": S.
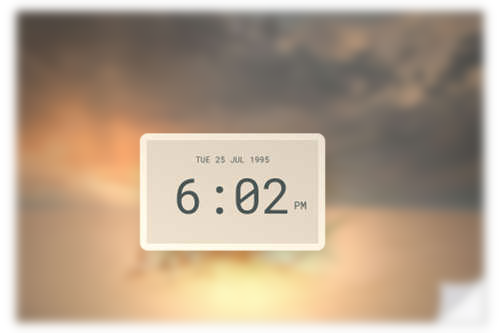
{"hour": 6, "minute": 2}
